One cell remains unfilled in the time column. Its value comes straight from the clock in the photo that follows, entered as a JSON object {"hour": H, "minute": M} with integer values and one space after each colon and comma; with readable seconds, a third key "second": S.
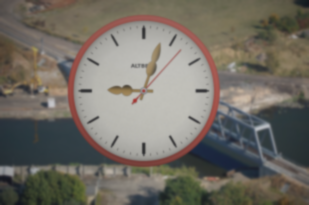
{"hour": 9, "minute": 3, "second": 7}
